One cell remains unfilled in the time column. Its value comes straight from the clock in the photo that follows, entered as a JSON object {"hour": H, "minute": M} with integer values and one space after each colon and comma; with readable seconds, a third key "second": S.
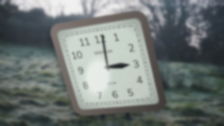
{"hour": 3, "minute": 1}
